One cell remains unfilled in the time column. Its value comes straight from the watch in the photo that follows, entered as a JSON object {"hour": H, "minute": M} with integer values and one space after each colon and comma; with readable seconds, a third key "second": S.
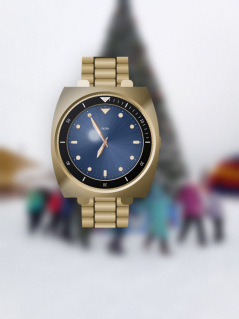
{"hour": 6, "minute": 55}
